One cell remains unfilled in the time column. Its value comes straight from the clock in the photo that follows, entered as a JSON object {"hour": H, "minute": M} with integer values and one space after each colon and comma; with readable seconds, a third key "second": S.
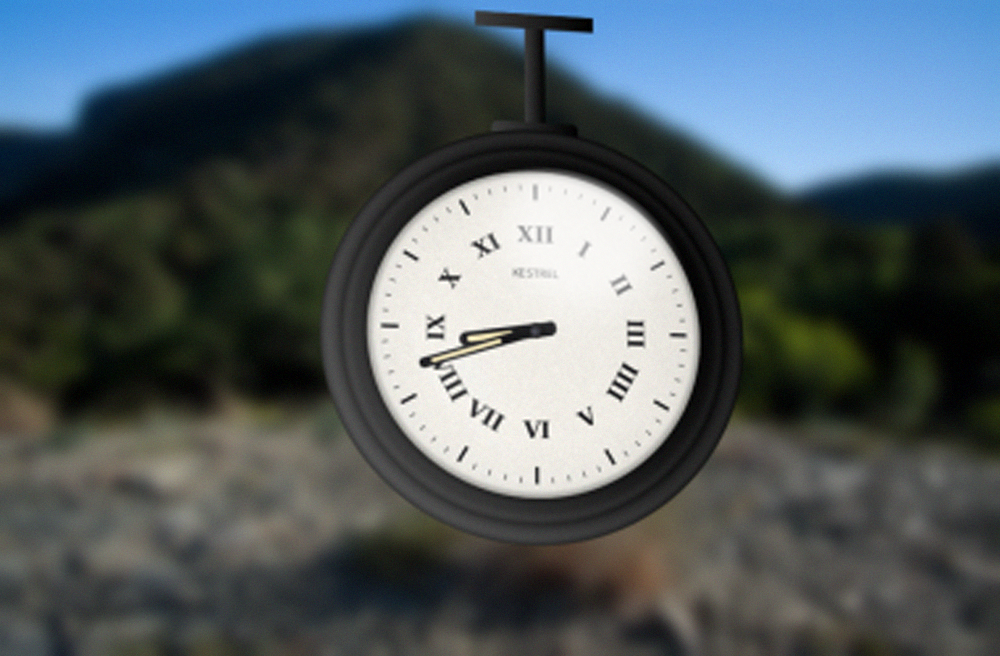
{"hour": 8, "minute": 42}
